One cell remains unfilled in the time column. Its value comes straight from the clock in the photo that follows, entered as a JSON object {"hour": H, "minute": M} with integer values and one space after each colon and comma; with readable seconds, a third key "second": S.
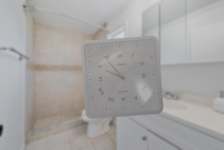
{"hour": 9, "minute": 54}
